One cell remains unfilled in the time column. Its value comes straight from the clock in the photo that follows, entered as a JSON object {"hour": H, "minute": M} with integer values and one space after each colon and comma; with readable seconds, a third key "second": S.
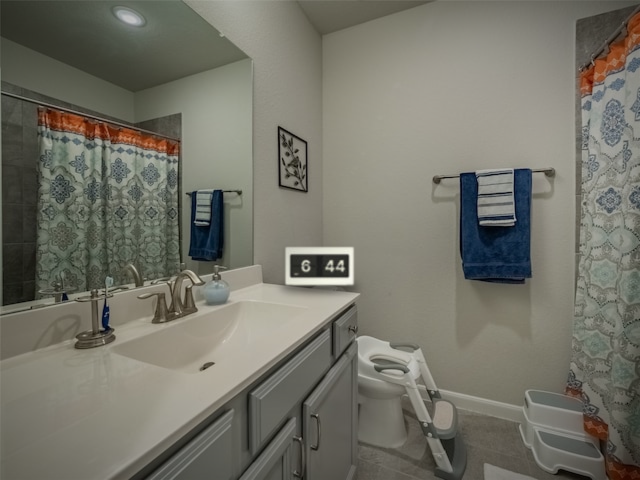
{"hour": 6, "minute": 44}
